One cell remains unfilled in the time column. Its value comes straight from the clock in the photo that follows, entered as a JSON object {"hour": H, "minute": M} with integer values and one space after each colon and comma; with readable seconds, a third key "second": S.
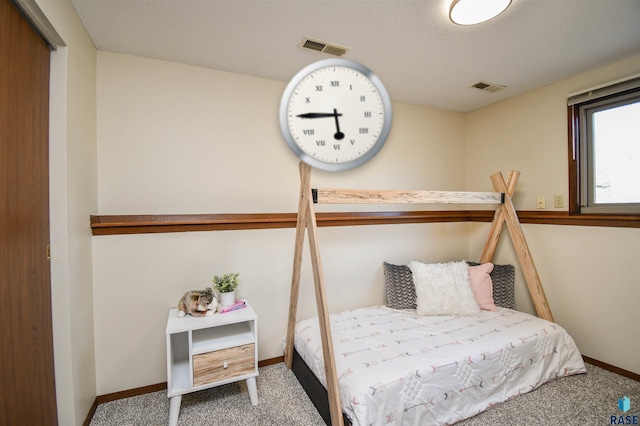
{"hour": 5, "minute": 45}
